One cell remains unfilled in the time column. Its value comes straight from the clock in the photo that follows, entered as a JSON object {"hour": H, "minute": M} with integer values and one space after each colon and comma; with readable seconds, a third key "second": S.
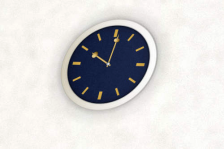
{"hour": 10, "minute": 1}
